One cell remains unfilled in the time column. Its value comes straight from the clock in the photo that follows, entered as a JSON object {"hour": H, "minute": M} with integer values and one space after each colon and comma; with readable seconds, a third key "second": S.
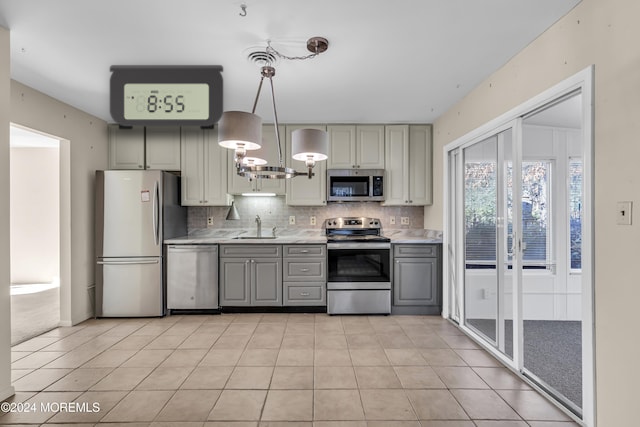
{"hour": 8, "minute": 55}
